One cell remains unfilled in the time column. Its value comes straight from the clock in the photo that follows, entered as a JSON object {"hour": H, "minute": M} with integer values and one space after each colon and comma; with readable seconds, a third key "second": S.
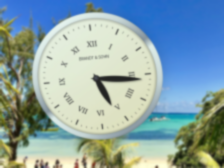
{"hour": 5, "minute": 16}
